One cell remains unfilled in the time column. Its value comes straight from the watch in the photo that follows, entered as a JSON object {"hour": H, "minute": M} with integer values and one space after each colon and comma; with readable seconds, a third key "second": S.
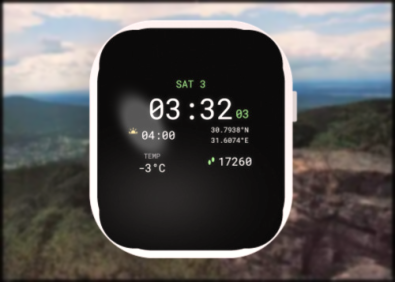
{"hour": 3, "minute": 32, "second": 3}
